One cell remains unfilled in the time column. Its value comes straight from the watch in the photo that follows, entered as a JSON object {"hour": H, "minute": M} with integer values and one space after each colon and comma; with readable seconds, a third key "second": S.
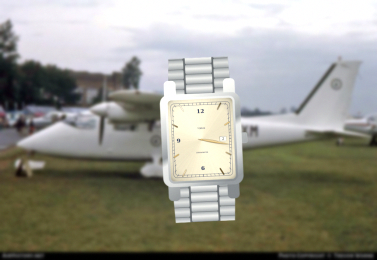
{"hour": 3, "minute": 17}
